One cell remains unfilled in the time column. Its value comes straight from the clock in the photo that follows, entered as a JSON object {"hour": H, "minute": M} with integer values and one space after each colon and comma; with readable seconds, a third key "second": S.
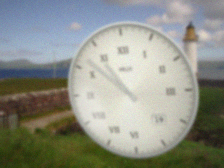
{"hour": 10, "minute": 52}
